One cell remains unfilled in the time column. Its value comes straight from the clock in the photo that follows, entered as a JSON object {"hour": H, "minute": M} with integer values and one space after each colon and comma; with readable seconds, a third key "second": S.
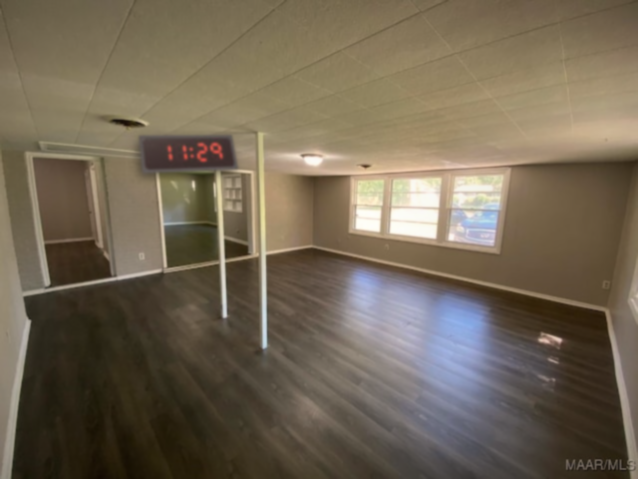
{"hour": 11, "minute": 29}
